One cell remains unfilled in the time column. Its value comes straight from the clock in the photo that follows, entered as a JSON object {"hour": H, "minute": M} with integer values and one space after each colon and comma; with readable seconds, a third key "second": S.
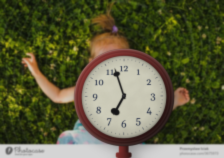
{"hour": 6, "minute": 57}
